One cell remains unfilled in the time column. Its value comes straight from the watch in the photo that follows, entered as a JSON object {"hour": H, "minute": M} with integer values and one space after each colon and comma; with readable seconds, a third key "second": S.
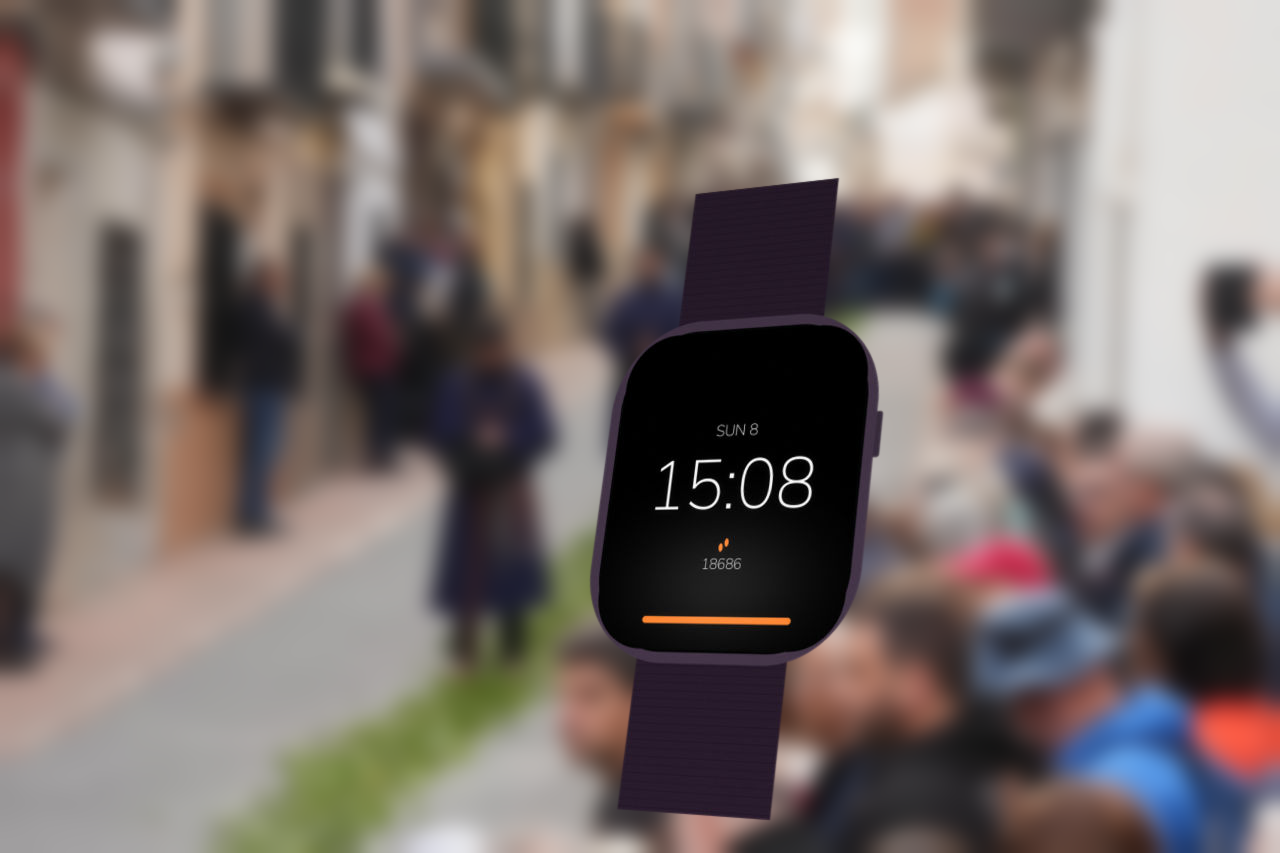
{"hour": 15, "minute": 8}
